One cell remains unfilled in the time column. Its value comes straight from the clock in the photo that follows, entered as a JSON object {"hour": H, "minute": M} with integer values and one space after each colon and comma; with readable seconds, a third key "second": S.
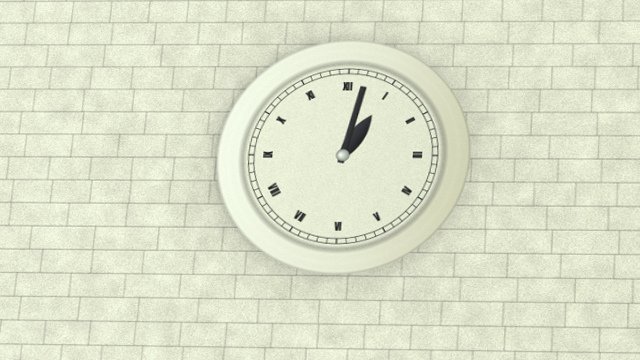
{"hour": 1, "minute": 2}
